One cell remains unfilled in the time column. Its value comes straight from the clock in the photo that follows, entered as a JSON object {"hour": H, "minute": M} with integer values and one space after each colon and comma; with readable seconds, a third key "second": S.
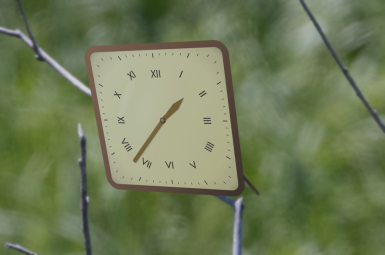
{"hour": 1, "minute": 37}
